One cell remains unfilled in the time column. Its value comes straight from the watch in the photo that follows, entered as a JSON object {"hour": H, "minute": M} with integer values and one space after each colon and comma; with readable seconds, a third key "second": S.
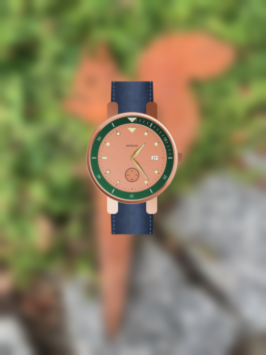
{"hour": 1, "minute": 24}
